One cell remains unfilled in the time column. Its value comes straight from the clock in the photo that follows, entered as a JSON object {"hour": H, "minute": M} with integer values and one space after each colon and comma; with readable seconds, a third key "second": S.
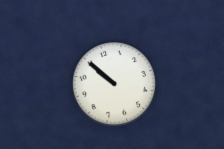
{"hour": 10, "minute": 55}
